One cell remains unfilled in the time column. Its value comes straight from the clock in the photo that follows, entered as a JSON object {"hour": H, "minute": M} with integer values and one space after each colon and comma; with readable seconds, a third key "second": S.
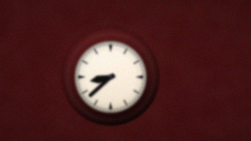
{"hour": 8, "minute": 38}
